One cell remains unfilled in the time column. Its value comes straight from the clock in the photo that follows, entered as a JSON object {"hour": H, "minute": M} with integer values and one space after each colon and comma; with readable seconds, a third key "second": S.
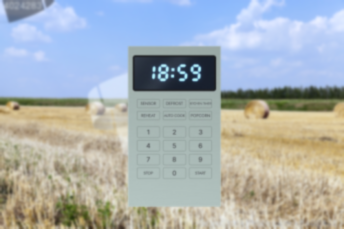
{"hour": 18, "minute": 59}
